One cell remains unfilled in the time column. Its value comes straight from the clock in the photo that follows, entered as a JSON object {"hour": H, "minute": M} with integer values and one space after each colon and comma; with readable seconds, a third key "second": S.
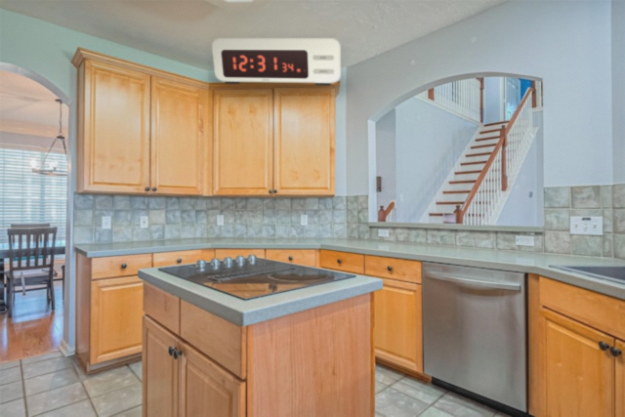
{"hour": 12, "minute": 31}
